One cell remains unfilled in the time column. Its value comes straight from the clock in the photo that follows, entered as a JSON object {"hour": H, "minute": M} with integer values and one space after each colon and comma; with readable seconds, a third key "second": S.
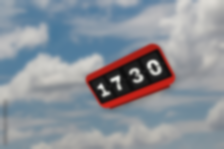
{"hour": 17, "minute": 30}
